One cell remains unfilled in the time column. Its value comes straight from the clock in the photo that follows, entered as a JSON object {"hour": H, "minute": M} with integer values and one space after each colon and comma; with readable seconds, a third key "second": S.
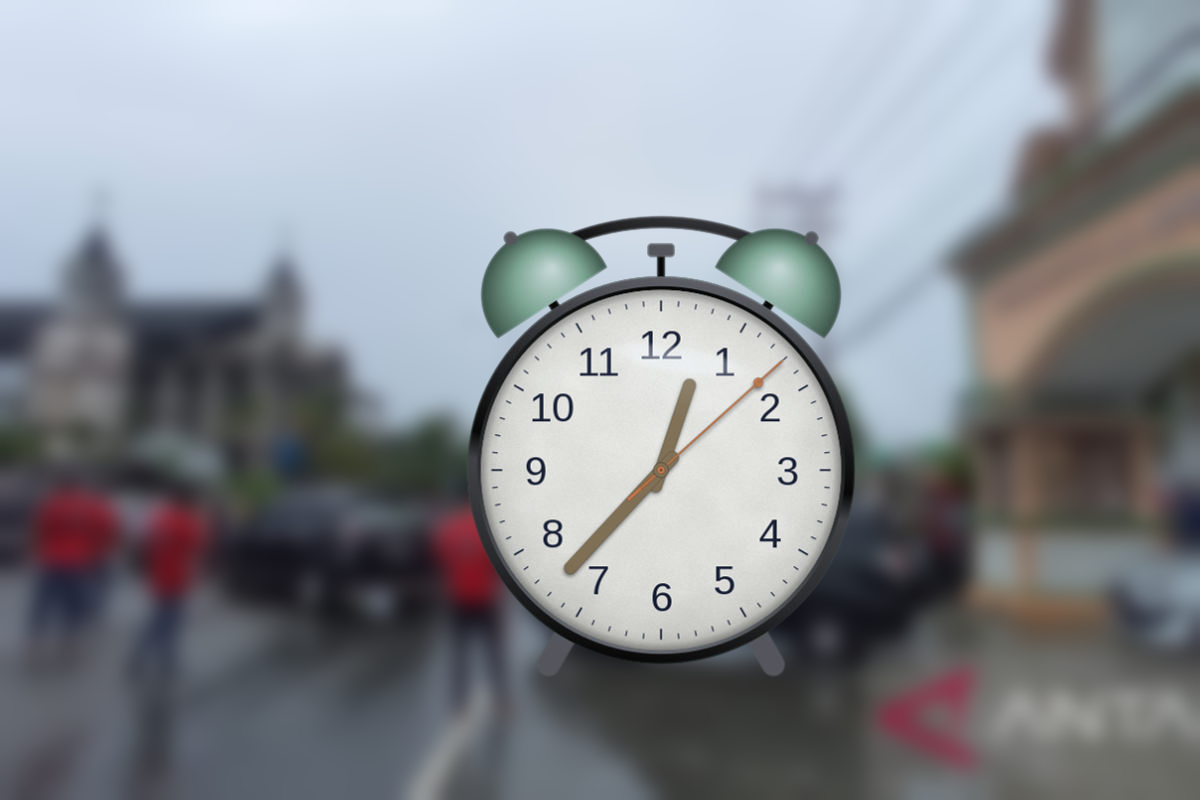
{"hour": 12, "minute": 37, "second": 8}
